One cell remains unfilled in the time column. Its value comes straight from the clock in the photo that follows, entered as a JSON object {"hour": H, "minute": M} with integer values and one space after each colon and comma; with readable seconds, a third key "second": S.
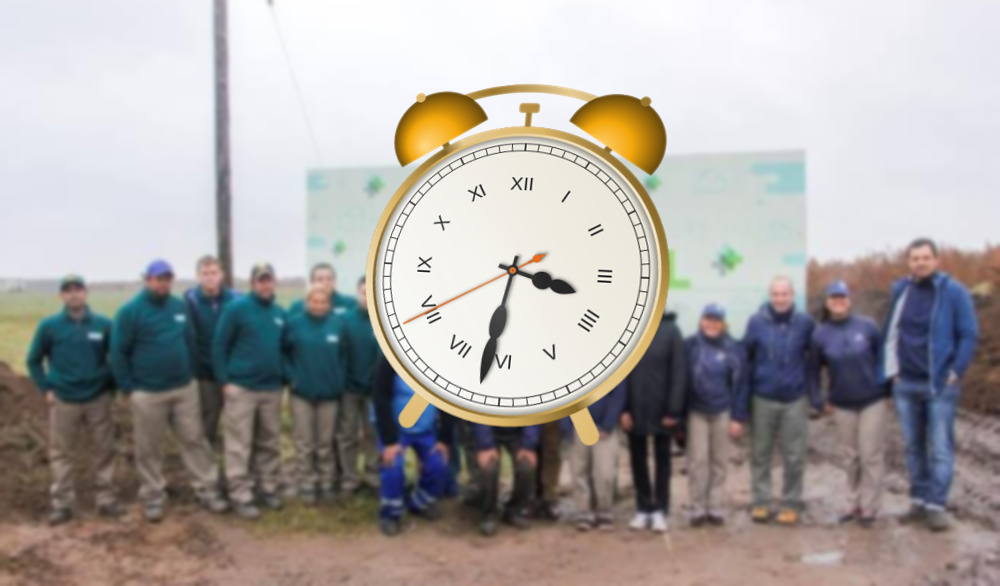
{"hour": 3, "minute": 31, "second": 40}
